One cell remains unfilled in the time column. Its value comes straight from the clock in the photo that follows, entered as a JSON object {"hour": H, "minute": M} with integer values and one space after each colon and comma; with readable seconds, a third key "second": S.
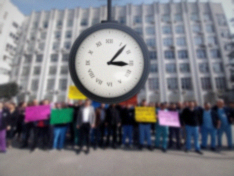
{"hour": 3, "minute": 7}
